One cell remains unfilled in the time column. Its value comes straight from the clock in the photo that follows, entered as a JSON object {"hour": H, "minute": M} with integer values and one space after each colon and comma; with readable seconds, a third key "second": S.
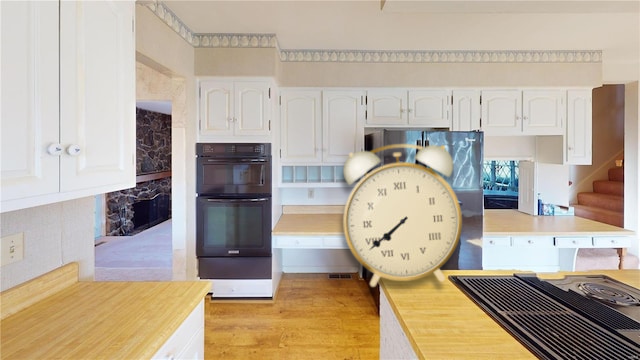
{"hour": 7, "minute": 39}
